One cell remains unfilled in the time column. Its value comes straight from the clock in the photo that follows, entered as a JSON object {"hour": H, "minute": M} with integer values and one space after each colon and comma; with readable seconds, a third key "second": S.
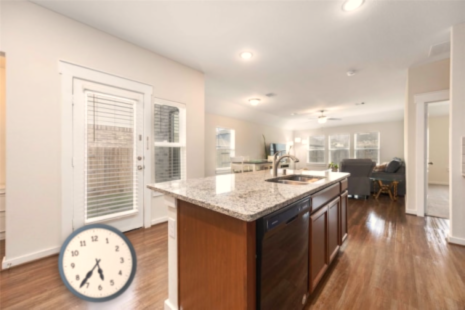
{"hour": 5, "minute": 37}
